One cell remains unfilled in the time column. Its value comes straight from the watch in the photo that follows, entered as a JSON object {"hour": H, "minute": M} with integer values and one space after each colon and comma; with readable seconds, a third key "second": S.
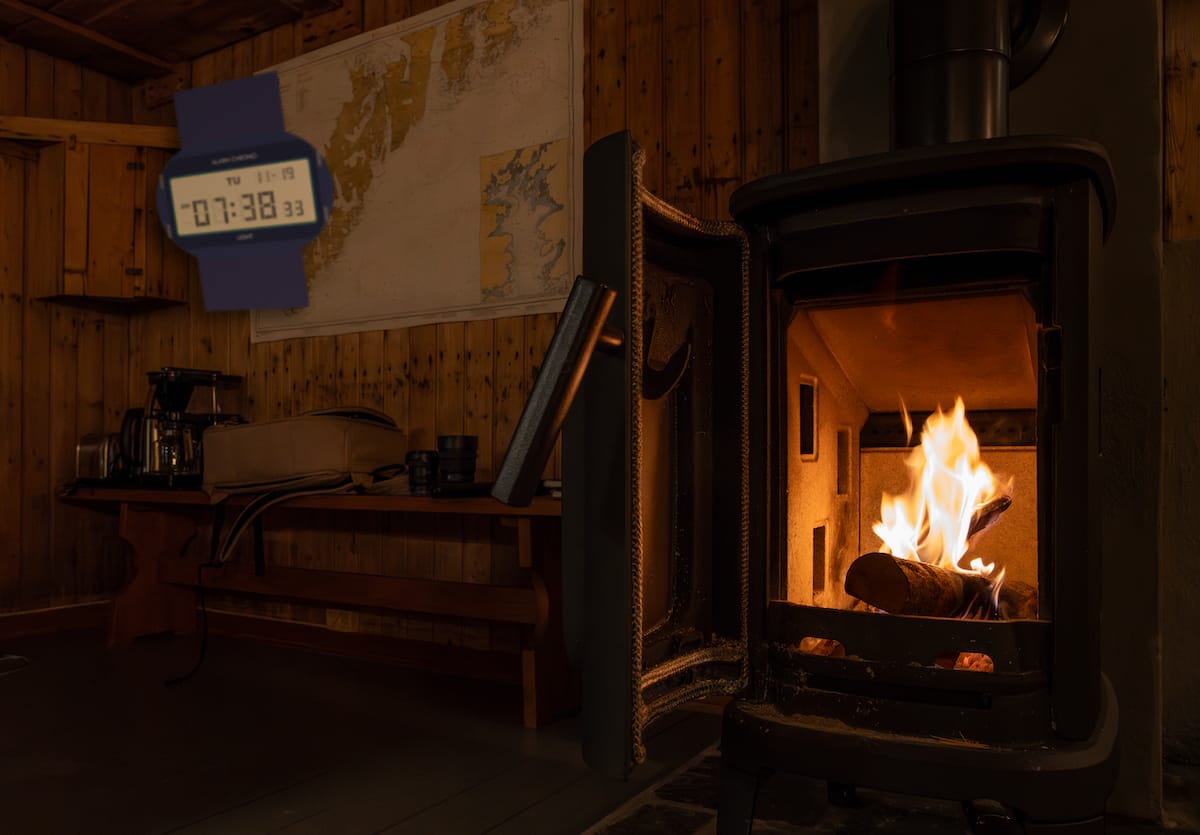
{"hour": 7, "minute": 38, "second": 33}
